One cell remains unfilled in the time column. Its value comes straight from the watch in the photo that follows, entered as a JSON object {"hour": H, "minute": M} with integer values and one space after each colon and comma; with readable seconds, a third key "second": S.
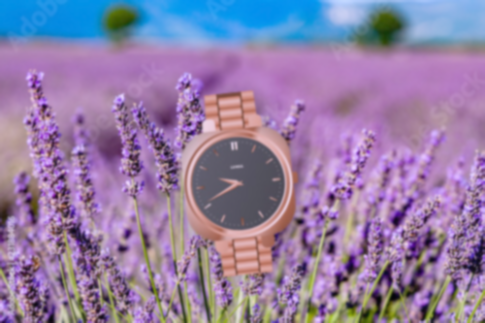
{"hour": 9, "minute": 41}
